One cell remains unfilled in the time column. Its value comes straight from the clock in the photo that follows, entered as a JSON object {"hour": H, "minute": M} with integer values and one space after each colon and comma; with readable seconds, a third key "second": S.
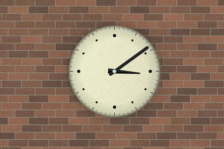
{"hour": 3, "minute": 9}
